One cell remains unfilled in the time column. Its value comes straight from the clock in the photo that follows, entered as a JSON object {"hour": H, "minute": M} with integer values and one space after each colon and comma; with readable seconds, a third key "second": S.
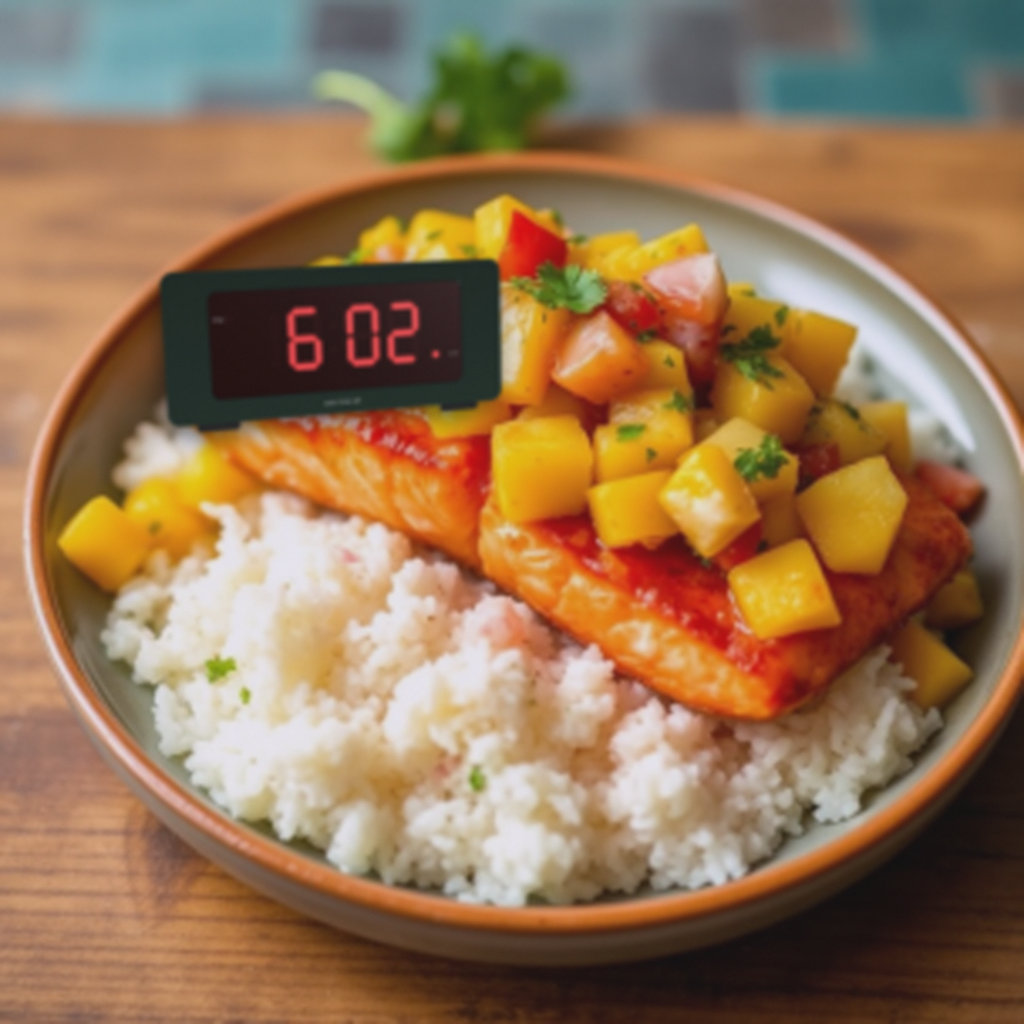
{"hour": 6, "minute": 2}
